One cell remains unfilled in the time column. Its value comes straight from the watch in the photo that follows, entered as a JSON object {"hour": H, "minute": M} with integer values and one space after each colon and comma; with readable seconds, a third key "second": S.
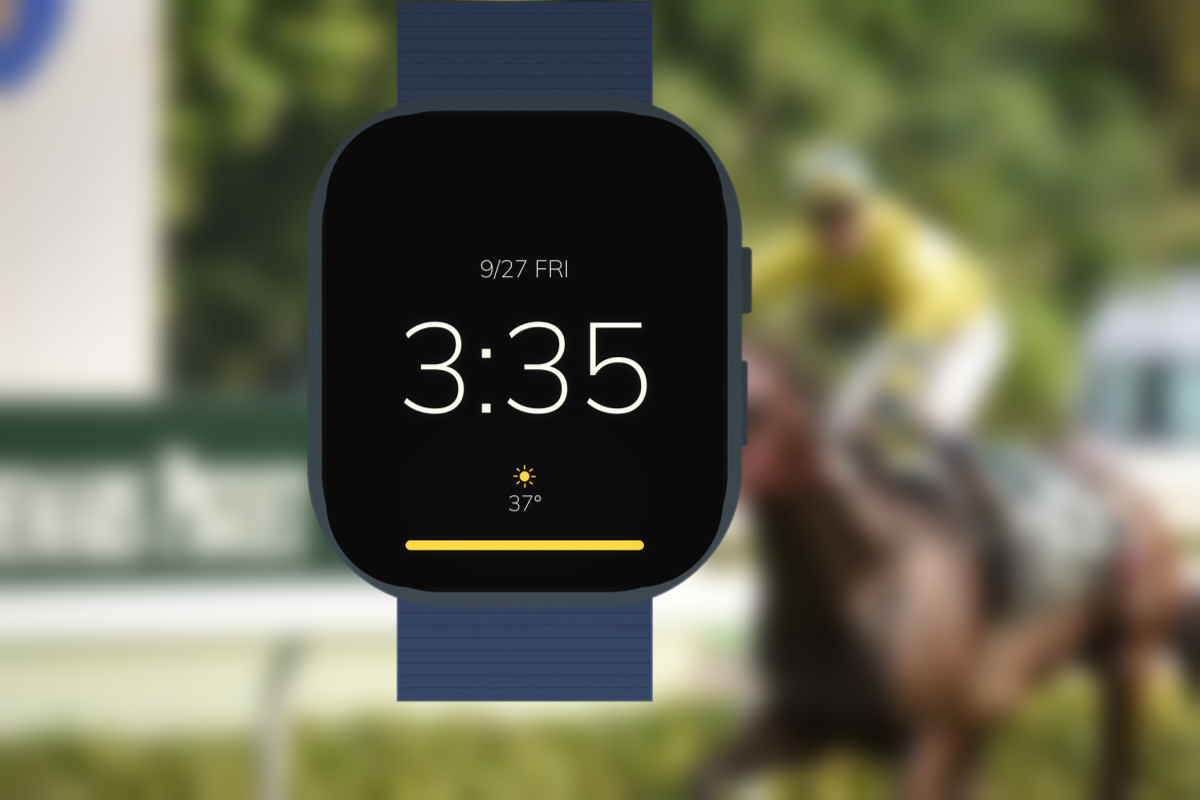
{"hour": 3, "minute": 35}
